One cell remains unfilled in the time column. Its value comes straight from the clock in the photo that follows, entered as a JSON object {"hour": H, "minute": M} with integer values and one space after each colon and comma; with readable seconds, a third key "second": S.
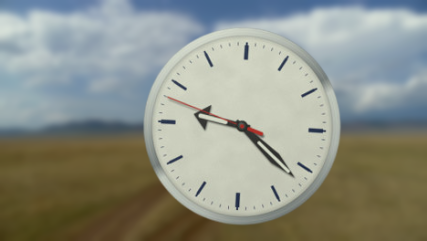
{"hour": 9, "minute": 21, "second": 48}
